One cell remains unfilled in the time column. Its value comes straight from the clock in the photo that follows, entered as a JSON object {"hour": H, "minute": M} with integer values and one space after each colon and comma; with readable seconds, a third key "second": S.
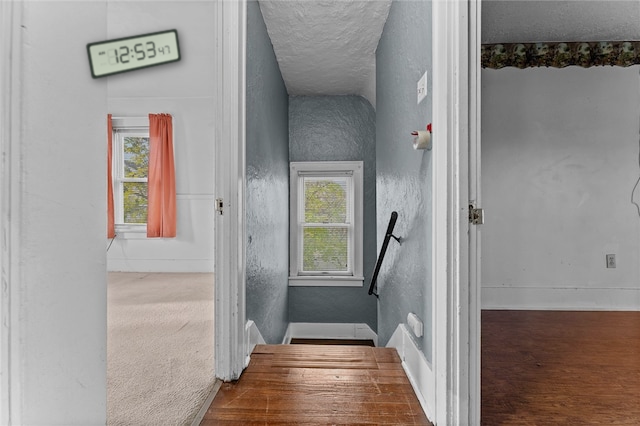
{"hour": 12, "minute": 53}
